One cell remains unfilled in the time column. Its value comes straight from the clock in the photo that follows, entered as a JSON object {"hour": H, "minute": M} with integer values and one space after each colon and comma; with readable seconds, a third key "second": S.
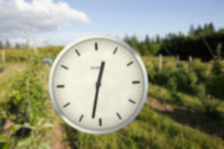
{"hour": 12, "minute": 32}
